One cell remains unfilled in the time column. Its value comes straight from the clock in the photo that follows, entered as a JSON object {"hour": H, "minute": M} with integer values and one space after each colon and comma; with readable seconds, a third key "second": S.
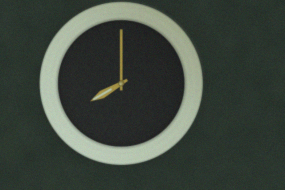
{"hour": 8, "minute": 0}
